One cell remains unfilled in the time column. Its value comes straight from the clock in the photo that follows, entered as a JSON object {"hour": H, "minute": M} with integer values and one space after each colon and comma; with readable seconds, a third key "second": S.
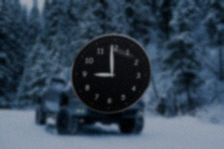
{"hour": 8, "minute": 59}
